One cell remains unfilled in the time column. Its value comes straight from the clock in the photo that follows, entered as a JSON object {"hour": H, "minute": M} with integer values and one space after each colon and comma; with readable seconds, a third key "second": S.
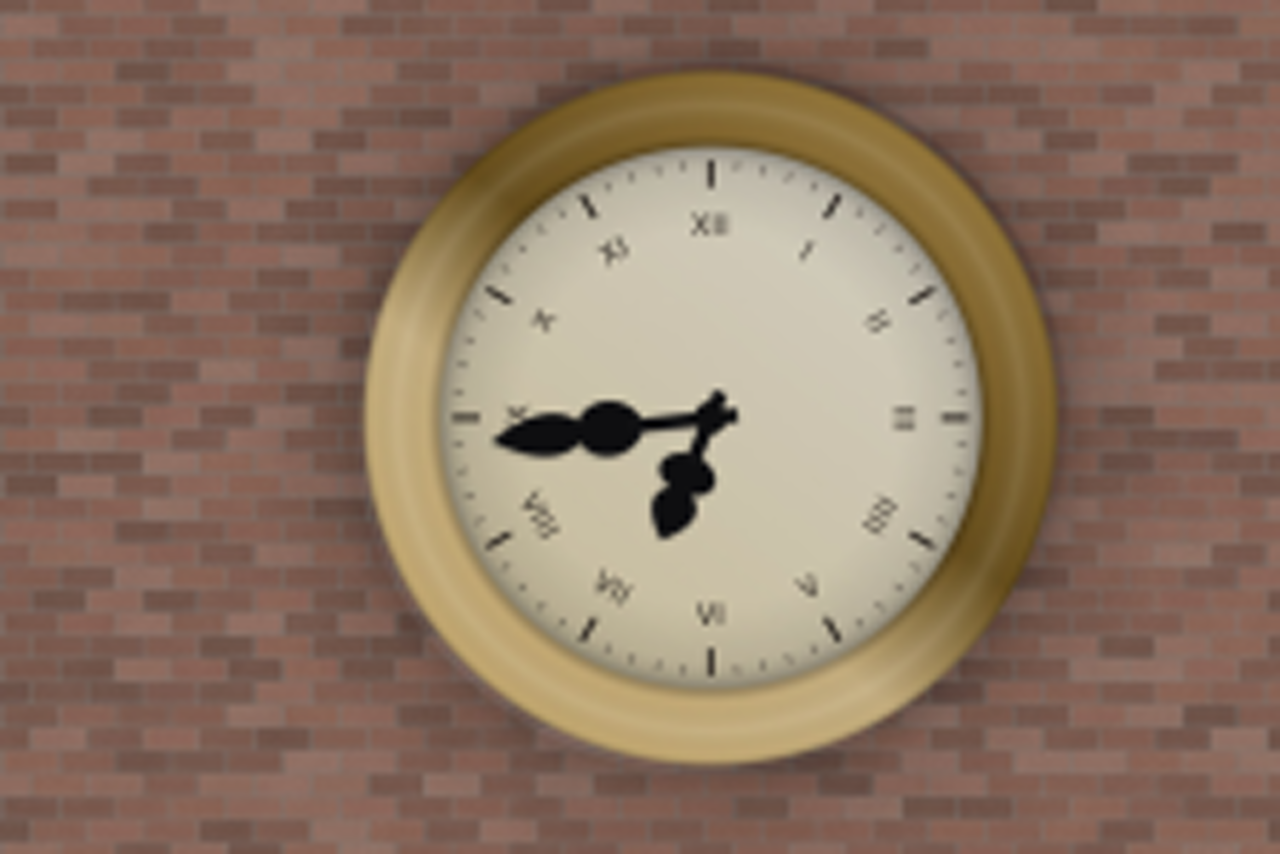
{"hour": 6, "minute": 44}
